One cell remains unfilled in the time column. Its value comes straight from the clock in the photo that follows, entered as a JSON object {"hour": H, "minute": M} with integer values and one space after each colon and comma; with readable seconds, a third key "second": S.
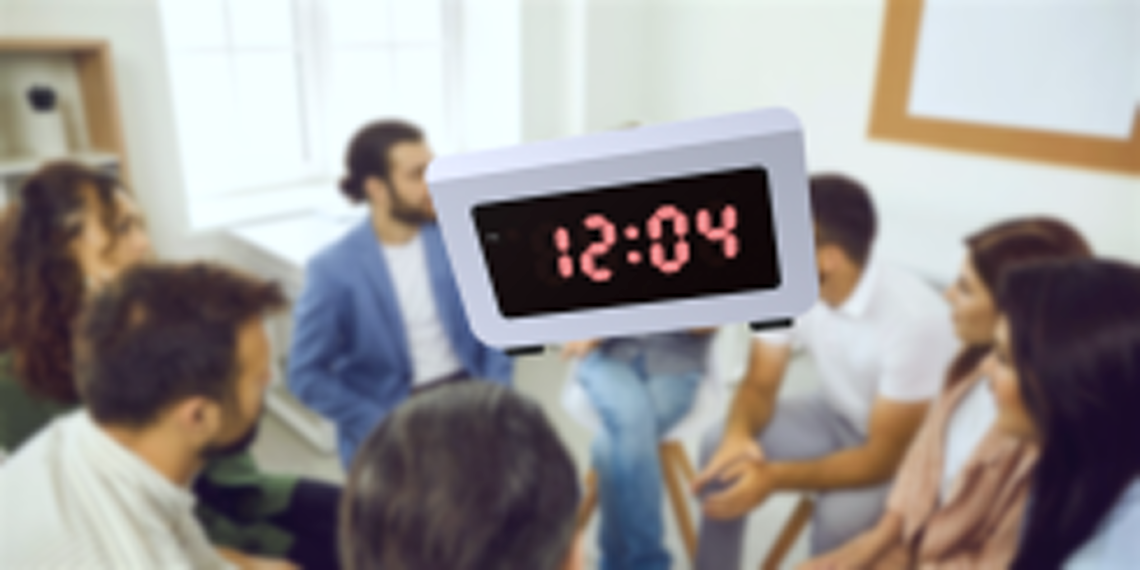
{"hour": 12, "minute": 4}
